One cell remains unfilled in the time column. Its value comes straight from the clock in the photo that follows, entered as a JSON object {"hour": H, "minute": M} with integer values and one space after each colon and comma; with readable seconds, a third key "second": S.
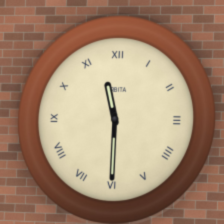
{"hour": 11, "minute": 30}
